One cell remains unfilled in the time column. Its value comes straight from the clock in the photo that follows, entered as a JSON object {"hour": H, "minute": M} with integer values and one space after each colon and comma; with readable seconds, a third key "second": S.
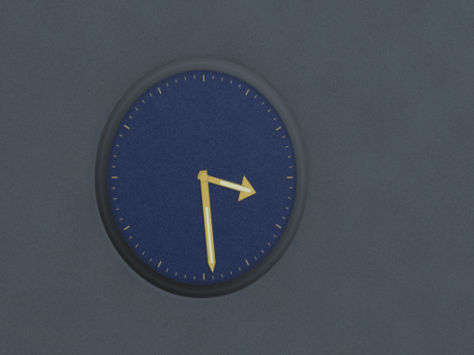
{"hour": 3, "minute": 29}
